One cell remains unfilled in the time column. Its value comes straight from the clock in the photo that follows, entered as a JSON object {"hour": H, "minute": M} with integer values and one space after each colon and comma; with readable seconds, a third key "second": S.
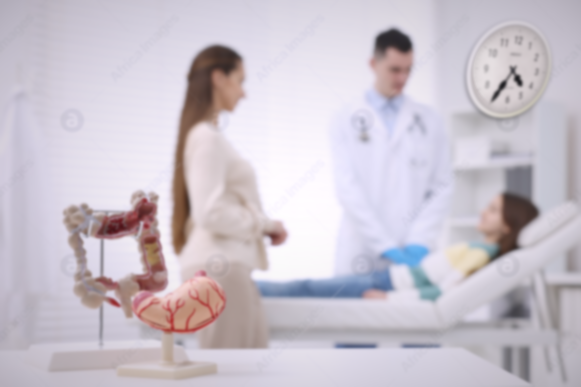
{"hour": 4, "minute": 35}
